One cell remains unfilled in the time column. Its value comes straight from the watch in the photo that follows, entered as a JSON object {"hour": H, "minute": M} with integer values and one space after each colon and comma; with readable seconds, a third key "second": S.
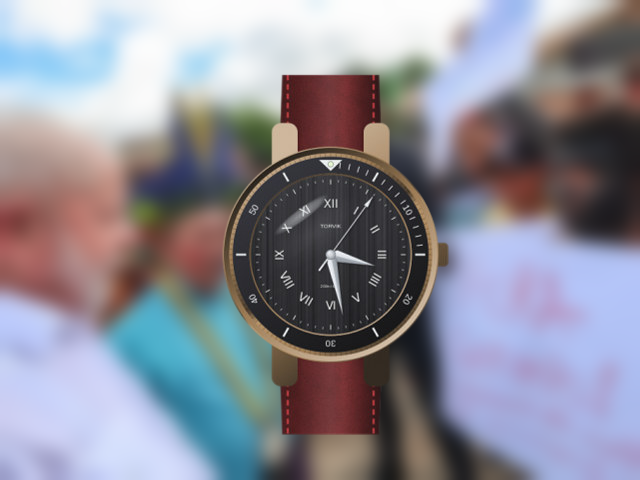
{"hour": 3, "minute": 28, "second": 6}
